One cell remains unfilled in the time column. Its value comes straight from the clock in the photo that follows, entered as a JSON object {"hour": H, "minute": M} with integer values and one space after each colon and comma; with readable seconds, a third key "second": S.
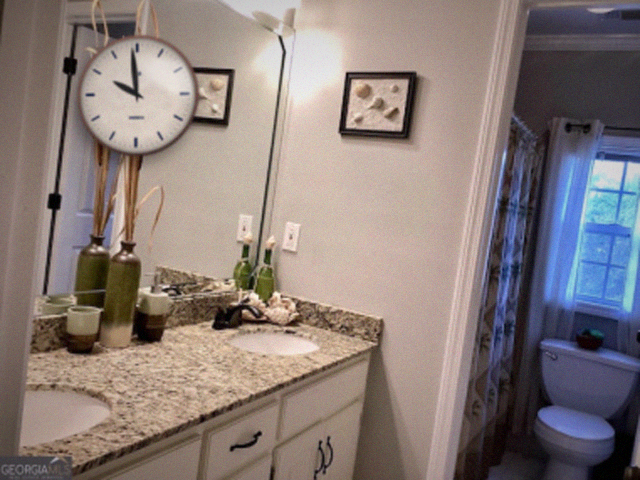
{"hour": 9, "minute": 59}
